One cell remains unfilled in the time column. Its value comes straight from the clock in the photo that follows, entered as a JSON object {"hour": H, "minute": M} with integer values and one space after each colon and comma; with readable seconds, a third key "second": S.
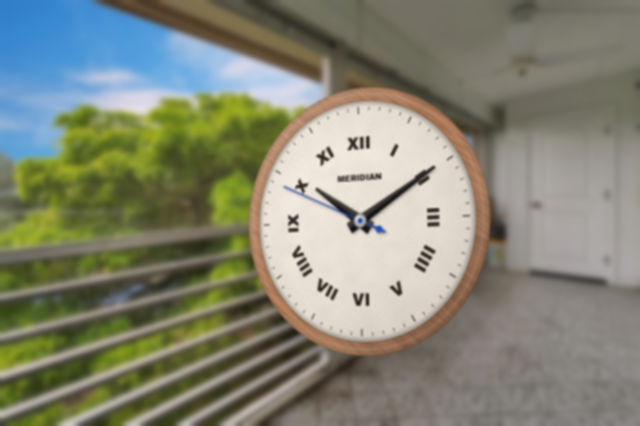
{"hour": 10, "minute": 9, "second": 49}
